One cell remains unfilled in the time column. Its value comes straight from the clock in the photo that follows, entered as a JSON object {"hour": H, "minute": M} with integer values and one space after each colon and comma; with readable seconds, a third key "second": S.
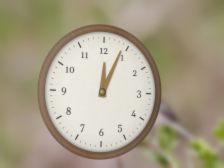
{"hour": 12, "minute": 4}
